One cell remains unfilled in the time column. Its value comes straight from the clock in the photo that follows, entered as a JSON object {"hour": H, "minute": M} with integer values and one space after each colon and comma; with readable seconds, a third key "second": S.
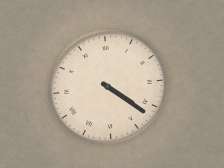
{"hour": 4, "minute": 22}
